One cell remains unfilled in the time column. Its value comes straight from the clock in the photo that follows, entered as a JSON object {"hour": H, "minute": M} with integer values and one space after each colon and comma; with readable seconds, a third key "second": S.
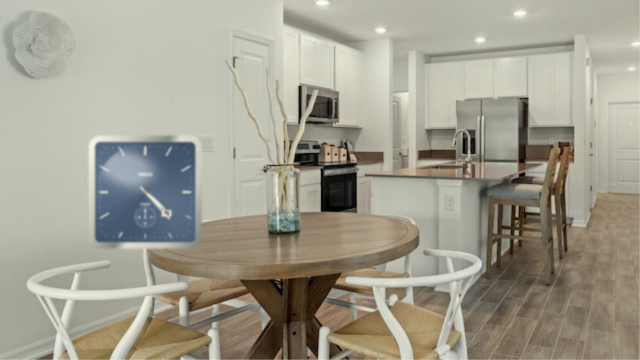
{"hour": 4, "minute": 23}
